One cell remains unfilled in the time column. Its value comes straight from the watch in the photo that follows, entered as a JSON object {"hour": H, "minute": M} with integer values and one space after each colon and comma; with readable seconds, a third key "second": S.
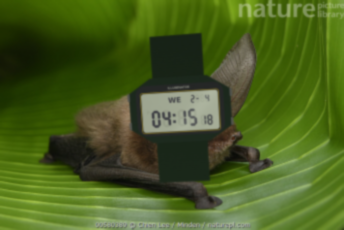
{"hour": 4, "minute": 15, "second": 18}
